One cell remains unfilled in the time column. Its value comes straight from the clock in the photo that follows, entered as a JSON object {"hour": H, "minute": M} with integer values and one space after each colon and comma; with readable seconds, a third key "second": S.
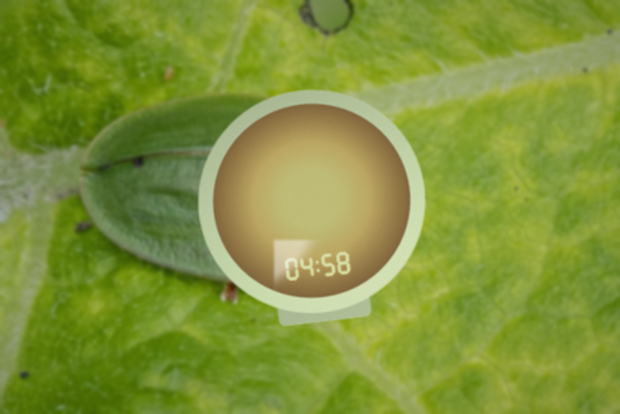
{"hour": 4, "minute": 58}
